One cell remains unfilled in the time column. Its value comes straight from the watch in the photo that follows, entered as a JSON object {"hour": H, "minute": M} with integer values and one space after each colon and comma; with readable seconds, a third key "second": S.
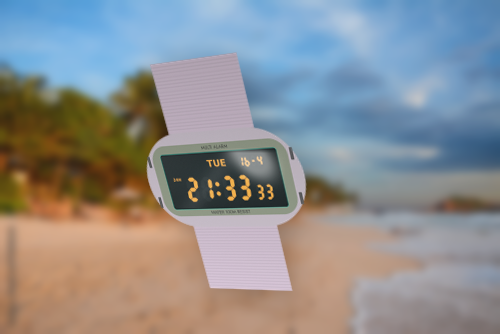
{"hour": 21, "minute": 33, "second": 33}
